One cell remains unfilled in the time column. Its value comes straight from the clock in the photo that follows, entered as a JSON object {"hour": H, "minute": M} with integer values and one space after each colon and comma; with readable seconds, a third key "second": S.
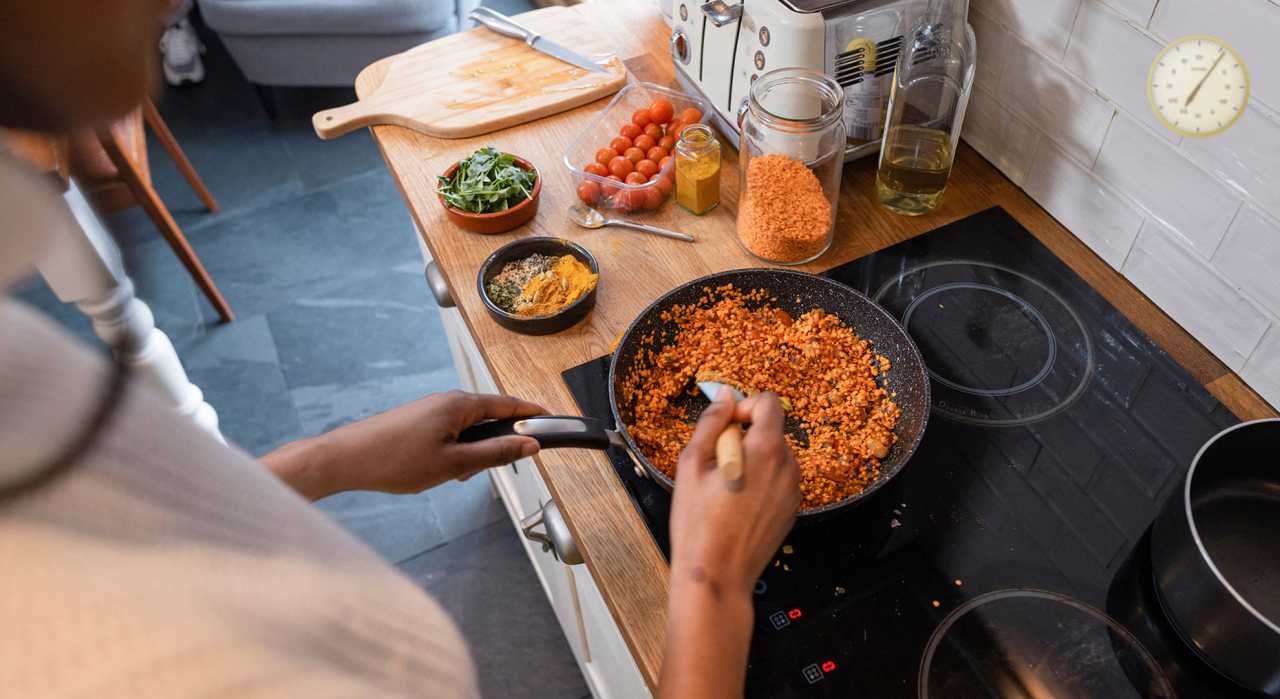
{"hour": 7, "minute": 6}
